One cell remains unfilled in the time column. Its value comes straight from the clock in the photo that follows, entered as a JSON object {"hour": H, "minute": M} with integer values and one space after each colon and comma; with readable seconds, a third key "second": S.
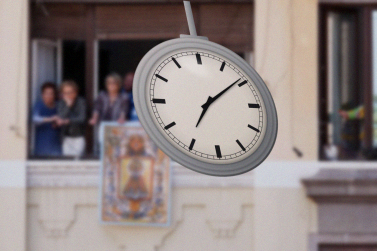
{"hour": 7, "minute": 9}
